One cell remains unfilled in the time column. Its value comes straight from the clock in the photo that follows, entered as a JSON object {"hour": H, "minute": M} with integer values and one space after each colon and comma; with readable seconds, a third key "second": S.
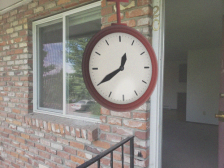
{"hour": 12, "minute": 40}
